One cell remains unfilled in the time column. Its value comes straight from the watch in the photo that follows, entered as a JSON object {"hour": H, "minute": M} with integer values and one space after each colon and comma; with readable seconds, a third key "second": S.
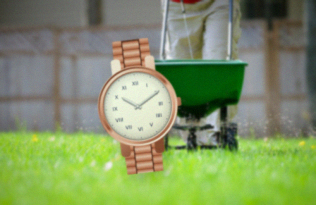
{"hour": 10, "minute": 10}
